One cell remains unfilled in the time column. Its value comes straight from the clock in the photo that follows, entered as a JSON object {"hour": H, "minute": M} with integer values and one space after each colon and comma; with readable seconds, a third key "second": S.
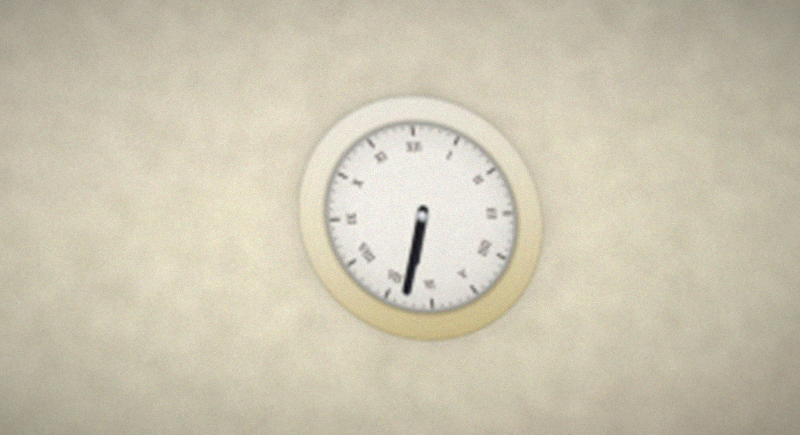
{"hour": 6, "minute": 33}
